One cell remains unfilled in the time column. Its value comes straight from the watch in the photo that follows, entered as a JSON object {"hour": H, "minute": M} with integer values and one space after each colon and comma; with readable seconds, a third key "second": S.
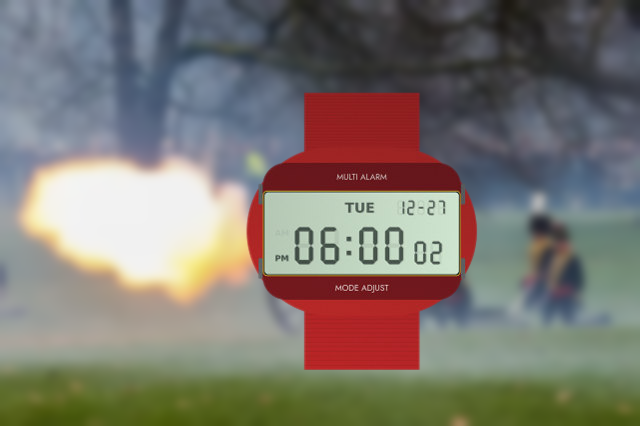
{"hour": 6, "minute": 0, "second": 2}
